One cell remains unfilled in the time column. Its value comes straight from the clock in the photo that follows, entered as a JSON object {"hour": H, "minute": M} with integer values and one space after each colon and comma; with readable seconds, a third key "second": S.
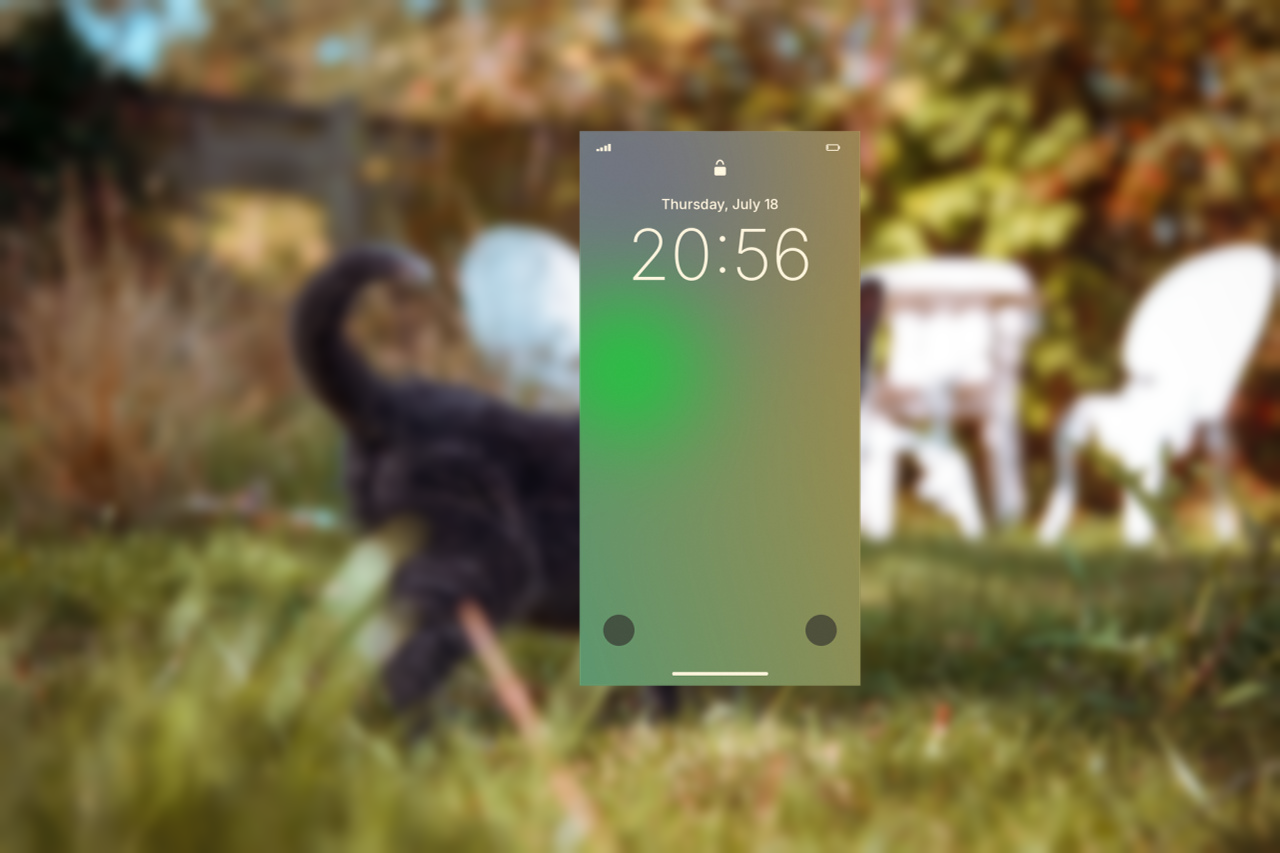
{"hour": 20, "minute": 56}
